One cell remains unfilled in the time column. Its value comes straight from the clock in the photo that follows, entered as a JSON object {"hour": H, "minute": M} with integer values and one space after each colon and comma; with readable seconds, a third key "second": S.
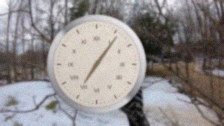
{"hour": 7, "minute": 6}
